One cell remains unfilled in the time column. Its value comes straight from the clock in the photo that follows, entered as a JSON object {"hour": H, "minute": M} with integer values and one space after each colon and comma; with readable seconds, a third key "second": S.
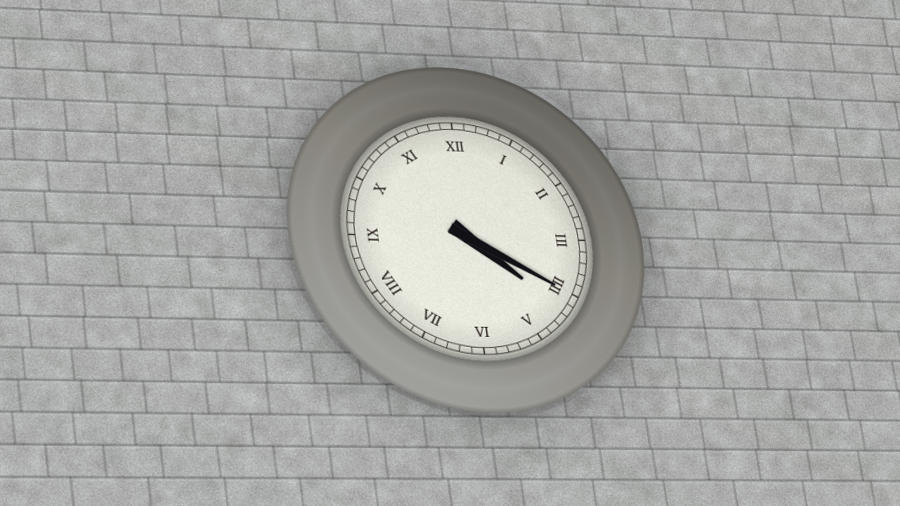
{"hour": 4, "minute": 20}
